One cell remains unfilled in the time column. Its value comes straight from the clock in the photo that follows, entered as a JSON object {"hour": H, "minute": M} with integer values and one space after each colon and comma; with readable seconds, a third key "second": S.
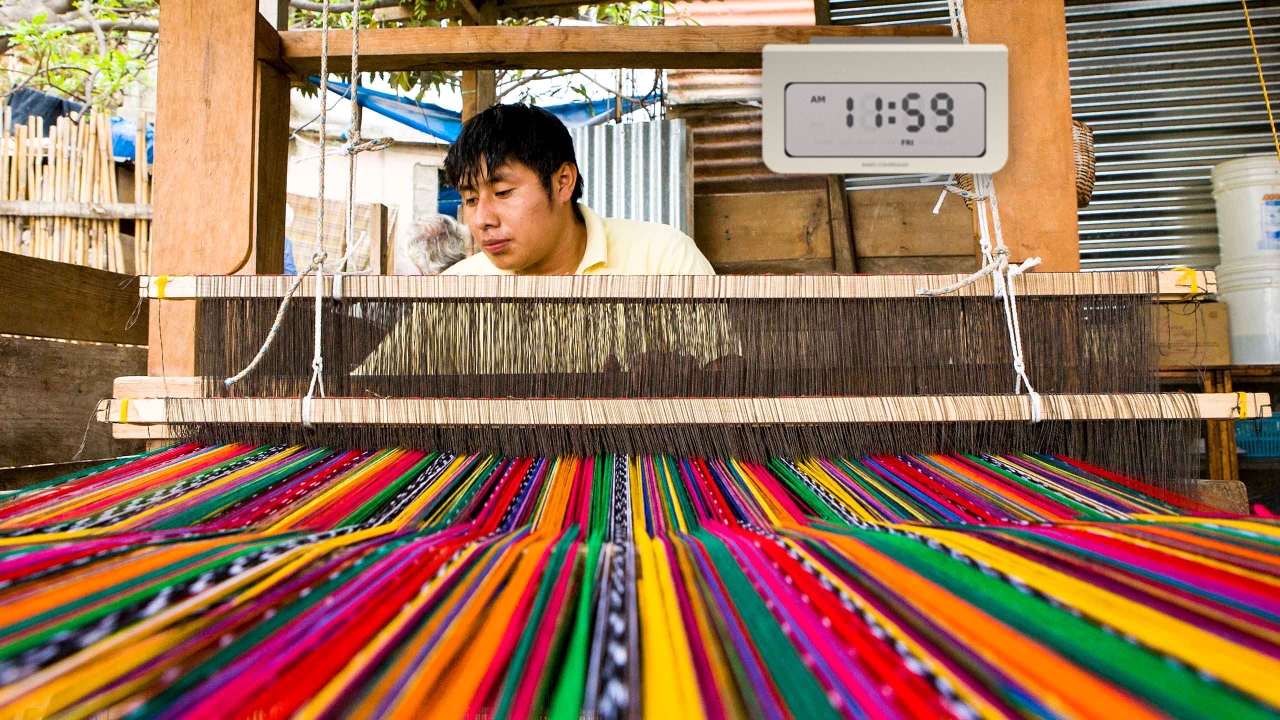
{"hour": 11, "minute": 59}
